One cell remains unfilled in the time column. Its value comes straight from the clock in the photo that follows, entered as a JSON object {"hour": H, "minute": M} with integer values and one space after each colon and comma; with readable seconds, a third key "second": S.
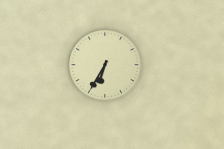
{"hour": 6, "minute": 35}
